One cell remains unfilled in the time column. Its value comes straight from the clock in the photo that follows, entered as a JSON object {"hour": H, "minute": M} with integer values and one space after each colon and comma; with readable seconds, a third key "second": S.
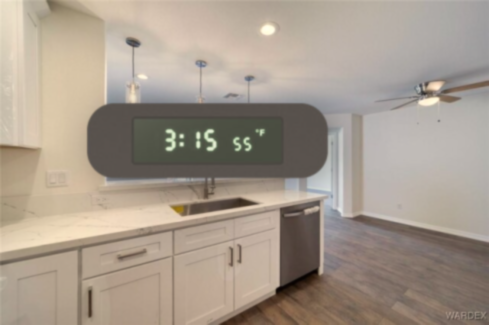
{"hour": 3, "minute": 15}
